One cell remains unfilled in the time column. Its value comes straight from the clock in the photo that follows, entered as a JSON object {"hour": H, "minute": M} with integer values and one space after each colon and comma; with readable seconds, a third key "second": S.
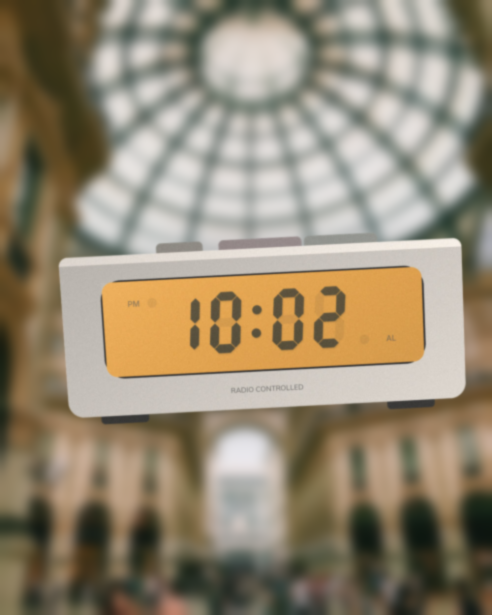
{"hour": 10, "minute": 2}
